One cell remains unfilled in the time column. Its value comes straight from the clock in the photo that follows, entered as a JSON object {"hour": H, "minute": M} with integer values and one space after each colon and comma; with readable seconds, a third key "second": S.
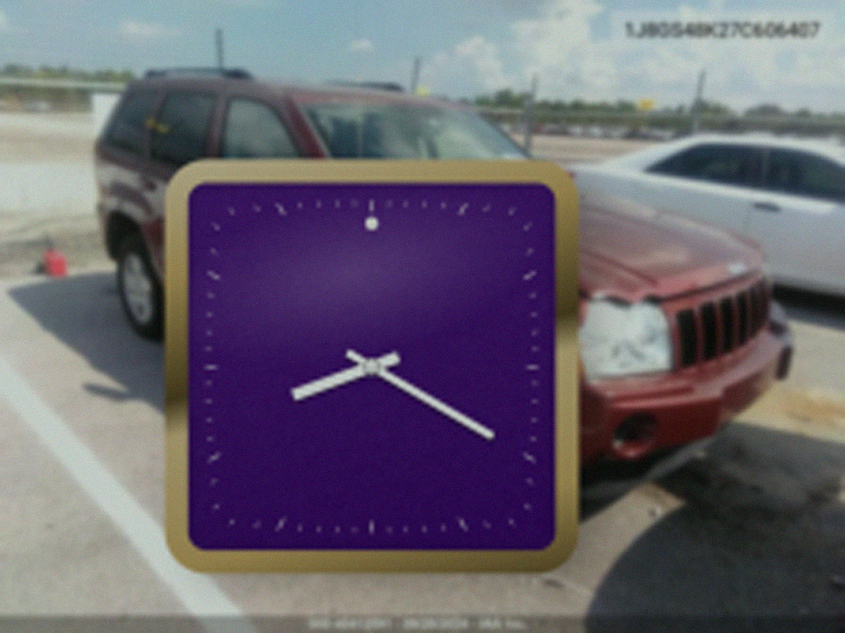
{"hour": 8, "minute": 20}
